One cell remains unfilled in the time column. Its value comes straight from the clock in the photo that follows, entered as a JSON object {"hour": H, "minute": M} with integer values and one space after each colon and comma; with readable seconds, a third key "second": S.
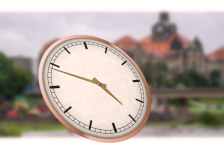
{"hour": 4, "minute": 49}
